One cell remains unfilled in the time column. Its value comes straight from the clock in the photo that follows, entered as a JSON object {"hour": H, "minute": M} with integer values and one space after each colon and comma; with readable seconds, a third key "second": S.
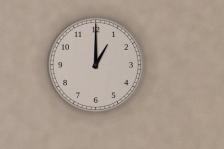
{"hour": 1, "minute": 0}
